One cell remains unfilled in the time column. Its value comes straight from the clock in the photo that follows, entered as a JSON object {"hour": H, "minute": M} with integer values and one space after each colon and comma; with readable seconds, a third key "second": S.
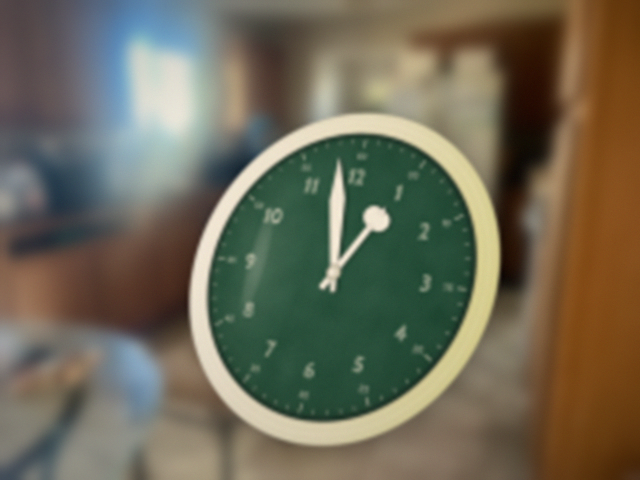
{"hour": 12, "minute": 58}
